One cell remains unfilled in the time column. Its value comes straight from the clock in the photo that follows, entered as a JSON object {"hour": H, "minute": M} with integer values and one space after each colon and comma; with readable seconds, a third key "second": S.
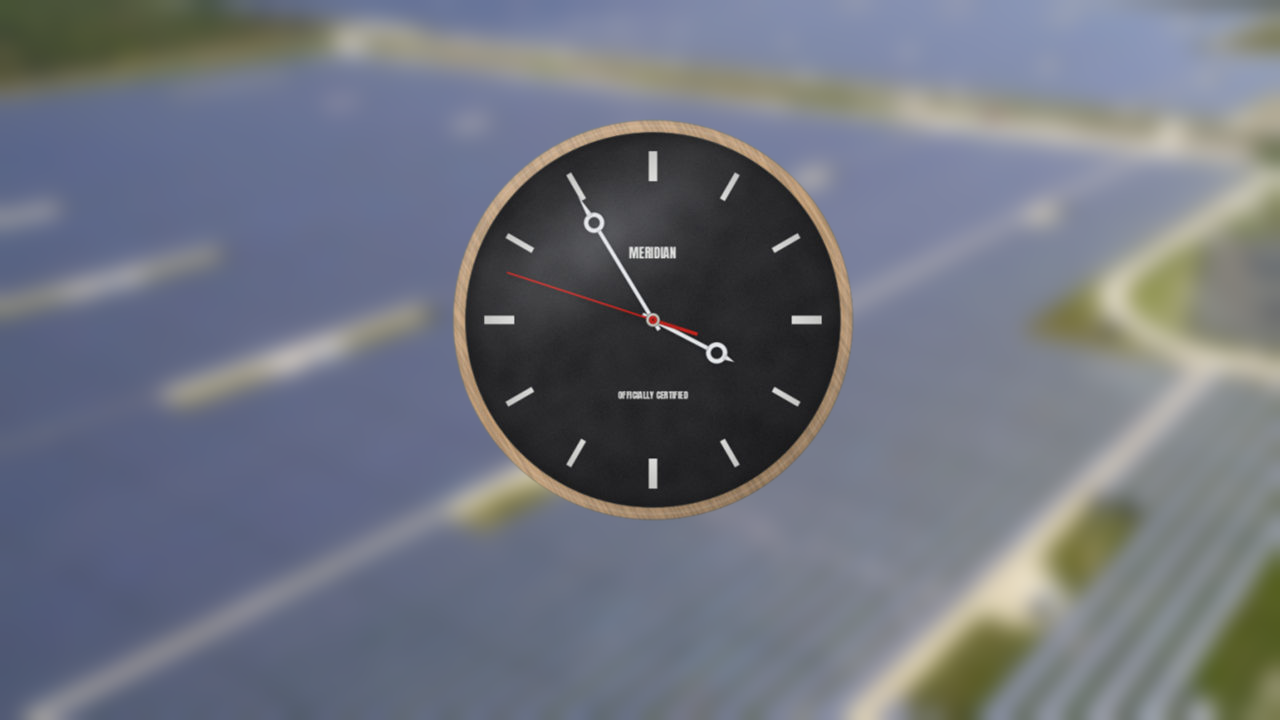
{"hour": 3, "minute": 54, "second": 48}
